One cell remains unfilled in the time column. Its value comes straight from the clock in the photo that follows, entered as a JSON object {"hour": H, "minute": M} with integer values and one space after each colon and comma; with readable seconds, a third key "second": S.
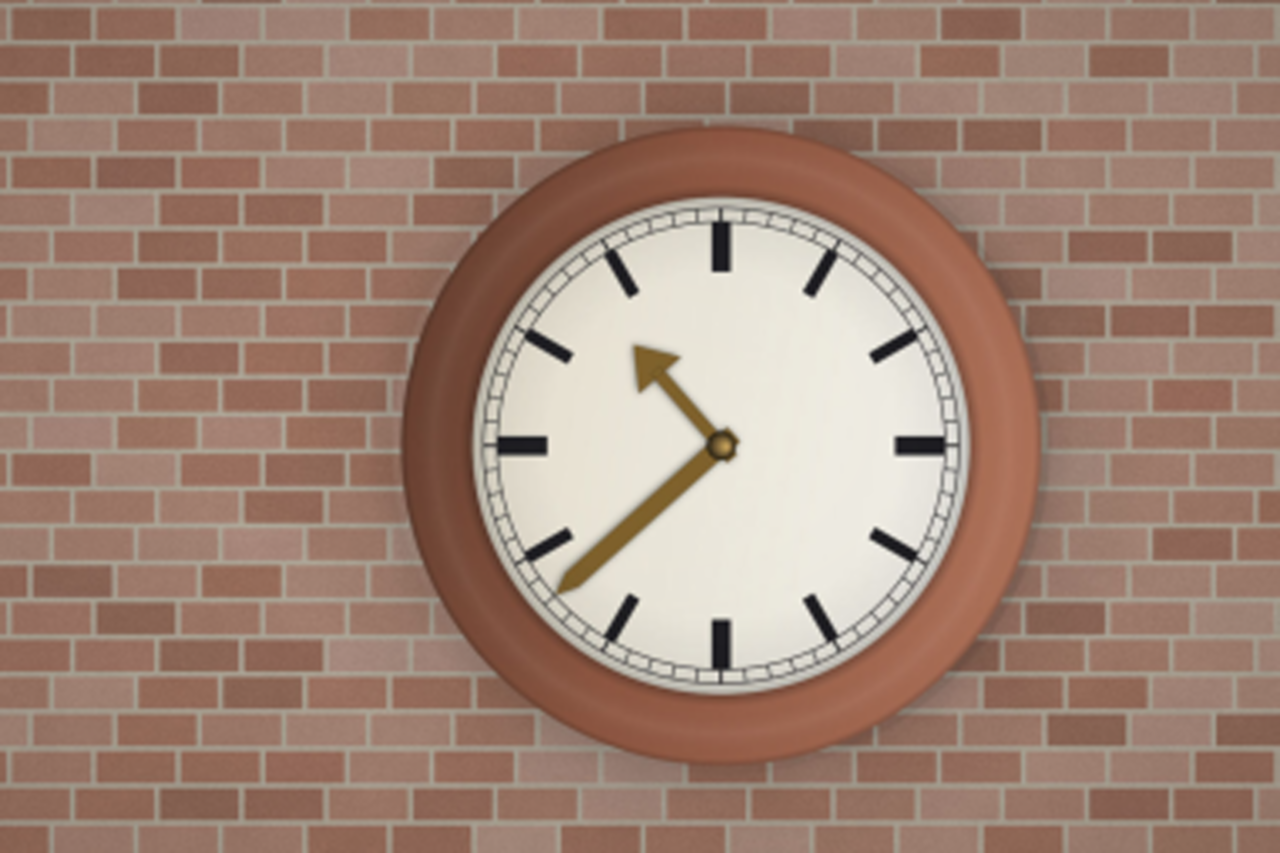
{"hour": 10, "minute": 38}
